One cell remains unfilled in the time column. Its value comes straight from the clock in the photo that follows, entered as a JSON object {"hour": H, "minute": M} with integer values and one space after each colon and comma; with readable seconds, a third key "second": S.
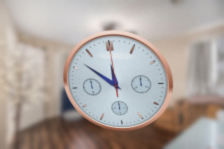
{"hour": 11, "minute": 52}
